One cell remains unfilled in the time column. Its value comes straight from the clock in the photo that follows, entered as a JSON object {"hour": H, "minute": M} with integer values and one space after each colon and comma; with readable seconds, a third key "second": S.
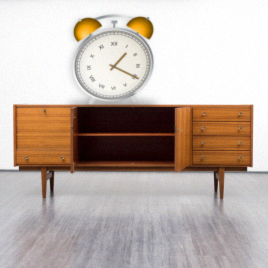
{"hour": 1, "minute": 20}
